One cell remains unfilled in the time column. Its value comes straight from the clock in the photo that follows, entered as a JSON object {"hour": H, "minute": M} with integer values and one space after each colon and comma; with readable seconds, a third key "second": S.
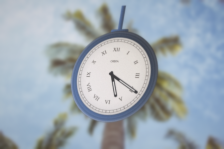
{"hour": 5, "minute": 20}
